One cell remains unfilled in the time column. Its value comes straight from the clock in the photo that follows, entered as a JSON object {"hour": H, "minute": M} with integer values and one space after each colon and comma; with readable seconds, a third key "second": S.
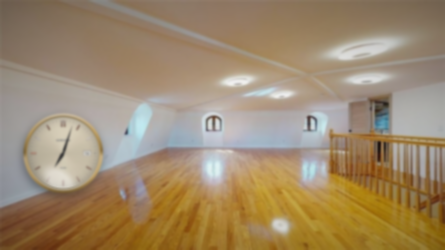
{"hour": 7, "minute": 3}
